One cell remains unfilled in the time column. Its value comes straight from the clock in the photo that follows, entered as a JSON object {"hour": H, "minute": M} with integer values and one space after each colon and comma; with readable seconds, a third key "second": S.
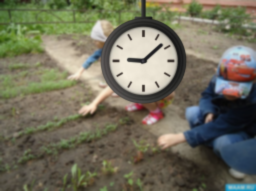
{"hour": 9, "minute": 8}
